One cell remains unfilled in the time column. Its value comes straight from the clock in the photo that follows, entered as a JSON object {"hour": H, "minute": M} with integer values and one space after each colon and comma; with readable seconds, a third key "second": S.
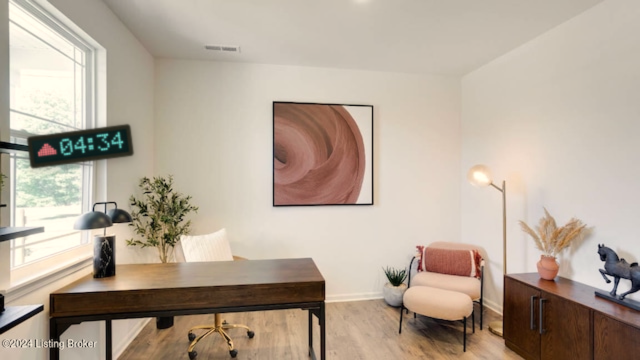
{"hour": 4, "minute": 34}
